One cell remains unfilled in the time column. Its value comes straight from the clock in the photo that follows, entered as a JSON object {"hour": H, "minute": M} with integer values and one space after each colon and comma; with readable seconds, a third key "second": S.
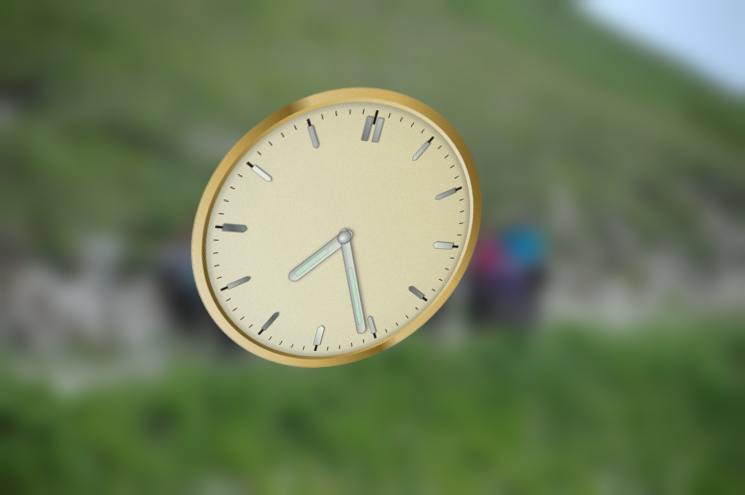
{"hour": 7, "minute": 26}
